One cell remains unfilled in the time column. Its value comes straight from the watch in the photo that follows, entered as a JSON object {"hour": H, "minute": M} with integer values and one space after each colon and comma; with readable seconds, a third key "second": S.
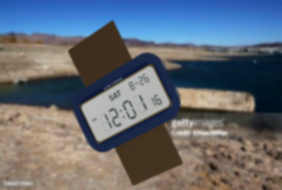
{"hour": 12, "minute": 1}
